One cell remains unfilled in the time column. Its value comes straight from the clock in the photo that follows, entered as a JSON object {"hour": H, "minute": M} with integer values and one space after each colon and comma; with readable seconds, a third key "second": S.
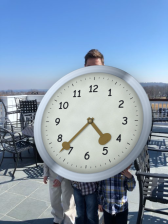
{"hour": 4, "minute": 37}
